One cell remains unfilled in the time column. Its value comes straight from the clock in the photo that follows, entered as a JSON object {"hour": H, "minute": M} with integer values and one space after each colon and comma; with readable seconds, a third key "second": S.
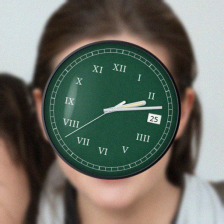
{"hour": 2, "minute": 12, "second": 38}
